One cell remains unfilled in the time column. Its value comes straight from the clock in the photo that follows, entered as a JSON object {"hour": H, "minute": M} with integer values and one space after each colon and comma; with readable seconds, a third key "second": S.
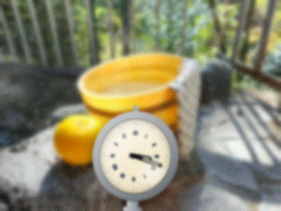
{"hour": 3, "minute": 18}
